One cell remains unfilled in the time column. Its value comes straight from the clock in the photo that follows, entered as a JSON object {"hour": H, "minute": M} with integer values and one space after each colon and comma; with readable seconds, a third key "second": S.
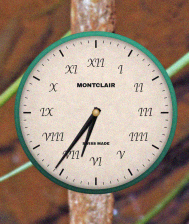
{"hour": 6, "minute": 36}
